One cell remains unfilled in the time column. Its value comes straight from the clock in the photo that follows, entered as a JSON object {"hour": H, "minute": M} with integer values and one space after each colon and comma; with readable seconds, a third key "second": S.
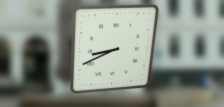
{"hour": 8, "minute": 41}
